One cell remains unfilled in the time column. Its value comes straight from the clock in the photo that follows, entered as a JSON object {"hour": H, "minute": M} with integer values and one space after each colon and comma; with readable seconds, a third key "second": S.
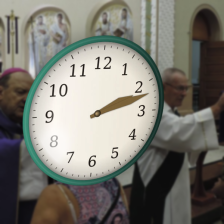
{"hour": 2, "minute": 12}
